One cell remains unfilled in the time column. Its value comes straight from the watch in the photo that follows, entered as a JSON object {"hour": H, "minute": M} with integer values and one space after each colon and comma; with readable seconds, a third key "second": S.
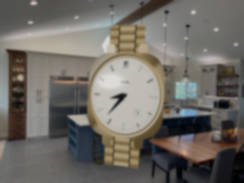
{"hour": 8, "minute": 37}
